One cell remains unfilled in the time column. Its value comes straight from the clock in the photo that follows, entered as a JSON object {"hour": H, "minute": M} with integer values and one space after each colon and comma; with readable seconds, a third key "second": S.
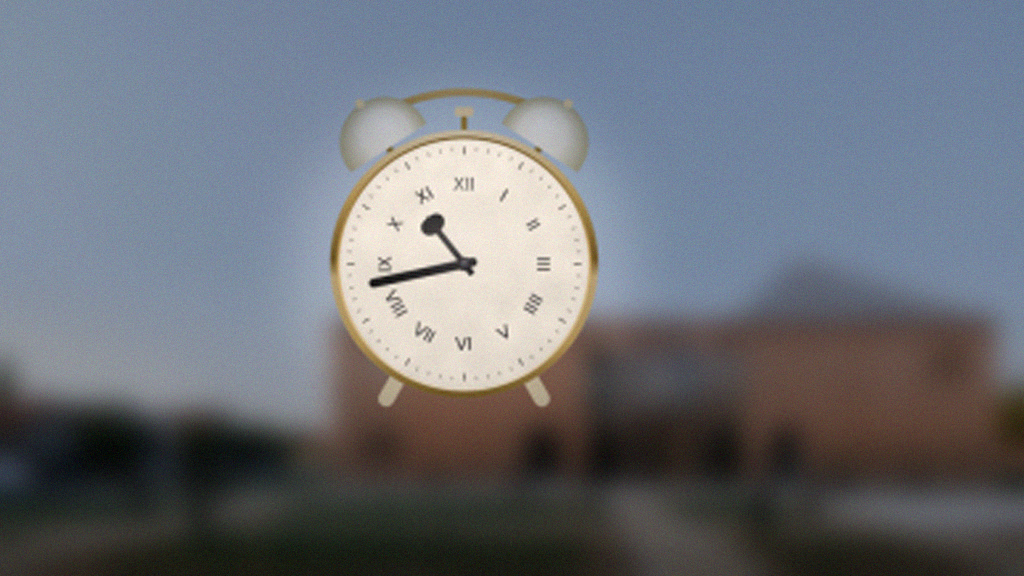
{"hour": 10, "minute": 43}
